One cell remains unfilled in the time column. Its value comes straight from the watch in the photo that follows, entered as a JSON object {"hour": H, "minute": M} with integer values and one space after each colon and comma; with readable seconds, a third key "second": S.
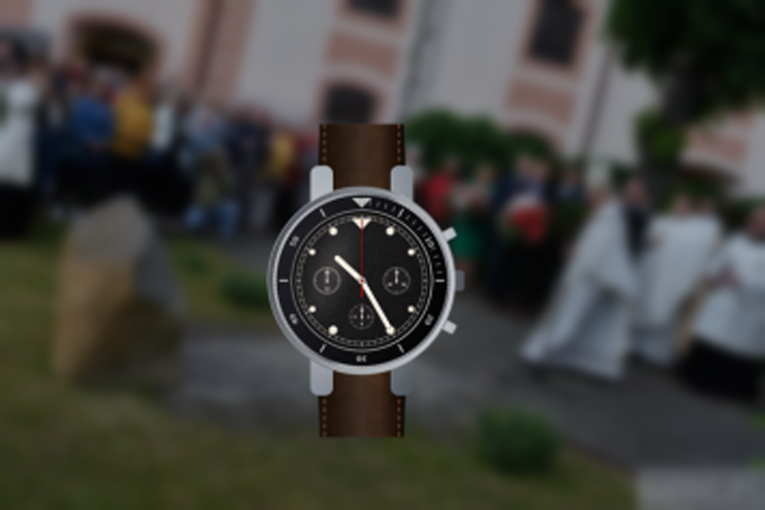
{"hour": 10, "minute": 25}
